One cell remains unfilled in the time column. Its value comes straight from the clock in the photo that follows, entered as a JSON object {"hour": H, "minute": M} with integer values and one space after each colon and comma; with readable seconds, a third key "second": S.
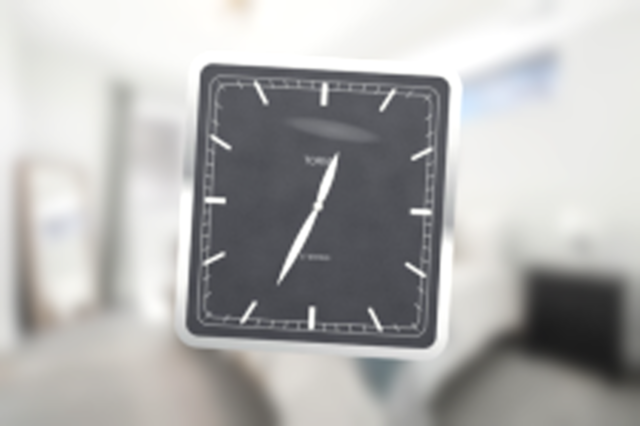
{"hour": 12, "minute": 34}
